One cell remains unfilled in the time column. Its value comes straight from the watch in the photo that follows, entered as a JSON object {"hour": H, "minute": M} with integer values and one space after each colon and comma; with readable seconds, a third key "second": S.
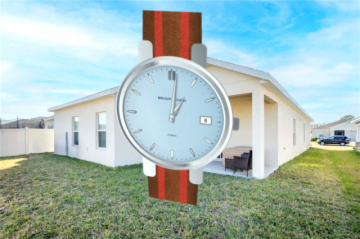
{"hour": 1, "minute": 1}
